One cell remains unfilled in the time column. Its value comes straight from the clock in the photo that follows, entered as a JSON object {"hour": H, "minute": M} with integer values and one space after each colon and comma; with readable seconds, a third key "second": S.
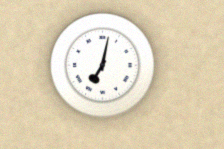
{"hour": 7, "minute": 2}
